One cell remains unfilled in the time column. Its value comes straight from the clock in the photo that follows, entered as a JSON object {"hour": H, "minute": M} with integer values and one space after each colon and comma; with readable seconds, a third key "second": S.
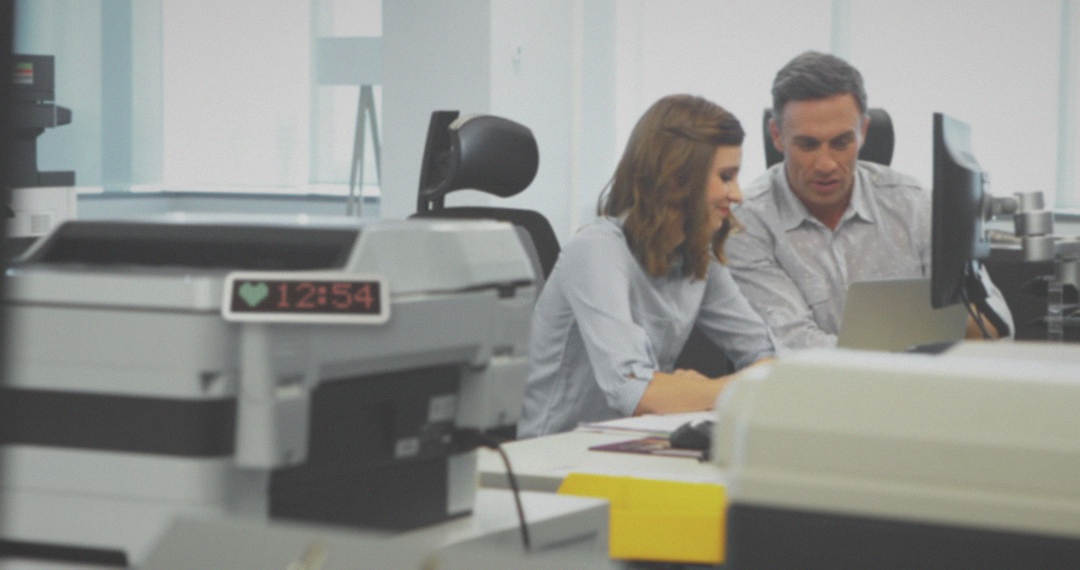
{"hour": 12, "minute": 54}
